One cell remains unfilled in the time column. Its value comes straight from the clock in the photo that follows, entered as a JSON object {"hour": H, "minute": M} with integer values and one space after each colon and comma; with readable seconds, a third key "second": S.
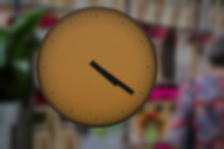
{"hour": 4, "minute": 21}
